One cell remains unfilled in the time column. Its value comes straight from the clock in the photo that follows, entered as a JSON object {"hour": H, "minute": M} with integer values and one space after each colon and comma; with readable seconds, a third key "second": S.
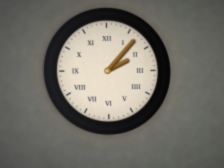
{"hour": 2, "minute": 7}
